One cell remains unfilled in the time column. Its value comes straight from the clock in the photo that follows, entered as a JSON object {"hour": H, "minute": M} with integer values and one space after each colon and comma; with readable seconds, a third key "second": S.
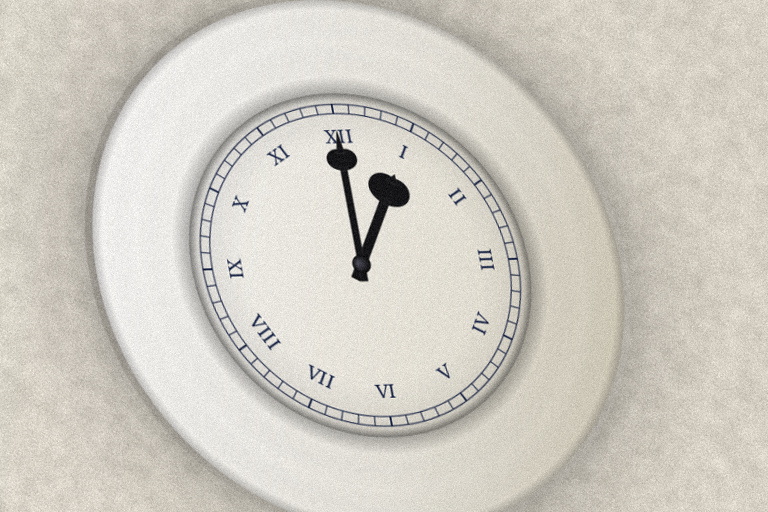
{"hour": 1, "minute": 0}
